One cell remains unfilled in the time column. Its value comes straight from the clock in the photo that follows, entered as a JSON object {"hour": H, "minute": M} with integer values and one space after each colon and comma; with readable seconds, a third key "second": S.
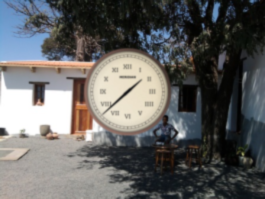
{"hour": 1, "minute": 38}
